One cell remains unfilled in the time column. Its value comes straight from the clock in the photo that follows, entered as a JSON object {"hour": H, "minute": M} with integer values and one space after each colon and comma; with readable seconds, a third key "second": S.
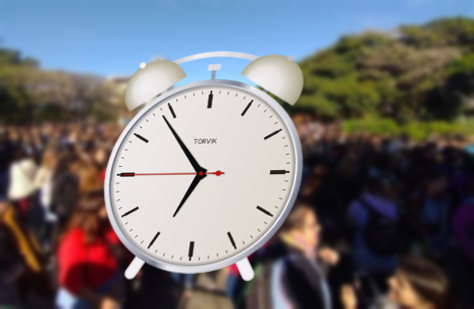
{"hour": 6, "minute": 53, "second": 45}
